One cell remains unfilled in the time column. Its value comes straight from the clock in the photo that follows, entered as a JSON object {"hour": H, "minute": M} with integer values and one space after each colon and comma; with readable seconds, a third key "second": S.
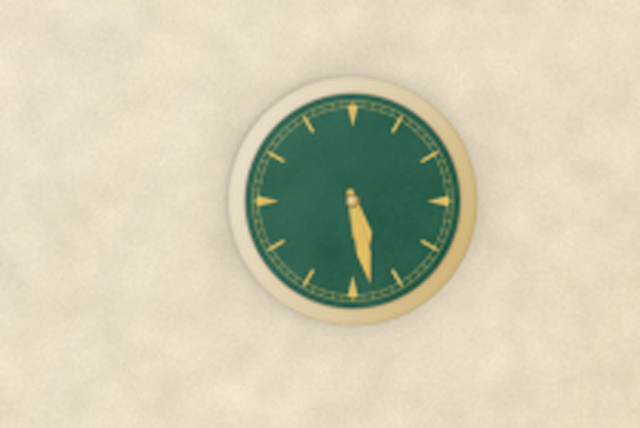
{"hour": 5, "minute": 28}
